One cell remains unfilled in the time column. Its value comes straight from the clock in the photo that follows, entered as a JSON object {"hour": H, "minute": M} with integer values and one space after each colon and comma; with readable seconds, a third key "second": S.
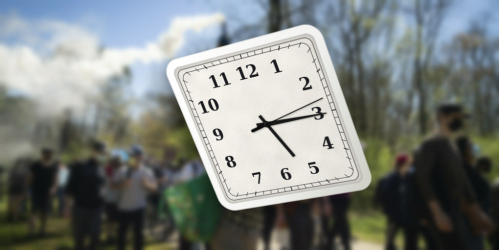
{"hour": 5, "minute": 15, "second": 13}
